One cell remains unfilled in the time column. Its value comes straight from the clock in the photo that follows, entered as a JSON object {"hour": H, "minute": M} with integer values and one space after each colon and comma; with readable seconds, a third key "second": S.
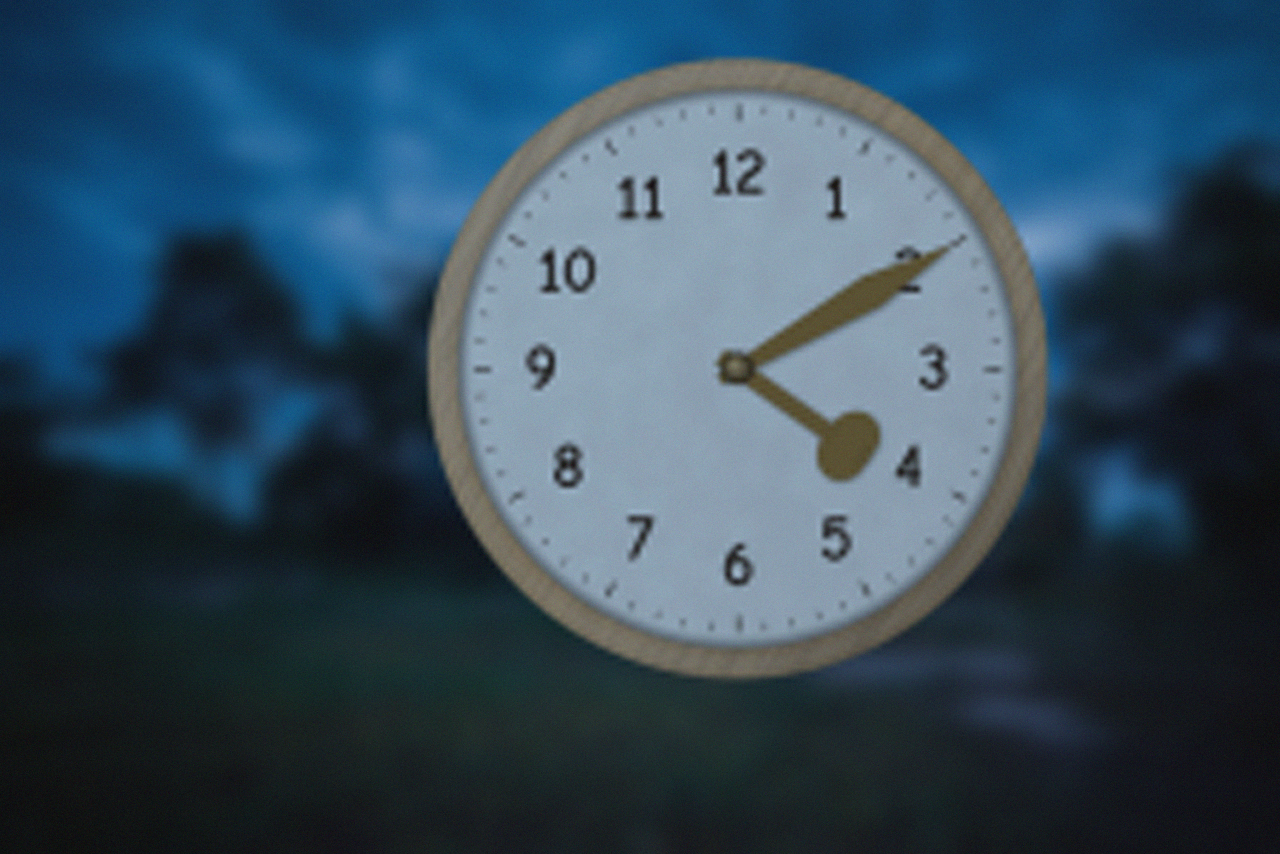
{"hour": 4, "minute": 10}
